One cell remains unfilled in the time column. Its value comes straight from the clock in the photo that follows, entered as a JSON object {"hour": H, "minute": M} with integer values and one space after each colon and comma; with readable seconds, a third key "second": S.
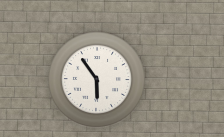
{"hour": 5, "minute": 54}
